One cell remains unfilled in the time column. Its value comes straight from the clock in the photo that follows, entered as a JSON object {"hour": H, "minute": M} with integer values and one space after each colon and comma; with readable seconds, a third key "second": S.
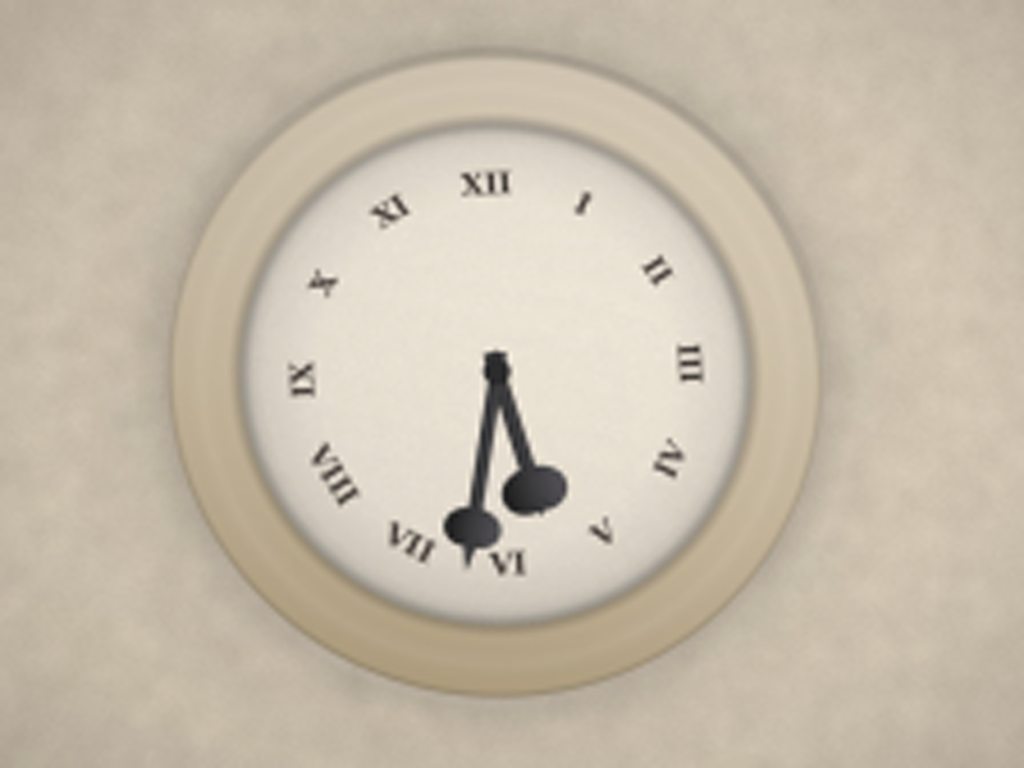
{"hour": 5, "minute": 32}
